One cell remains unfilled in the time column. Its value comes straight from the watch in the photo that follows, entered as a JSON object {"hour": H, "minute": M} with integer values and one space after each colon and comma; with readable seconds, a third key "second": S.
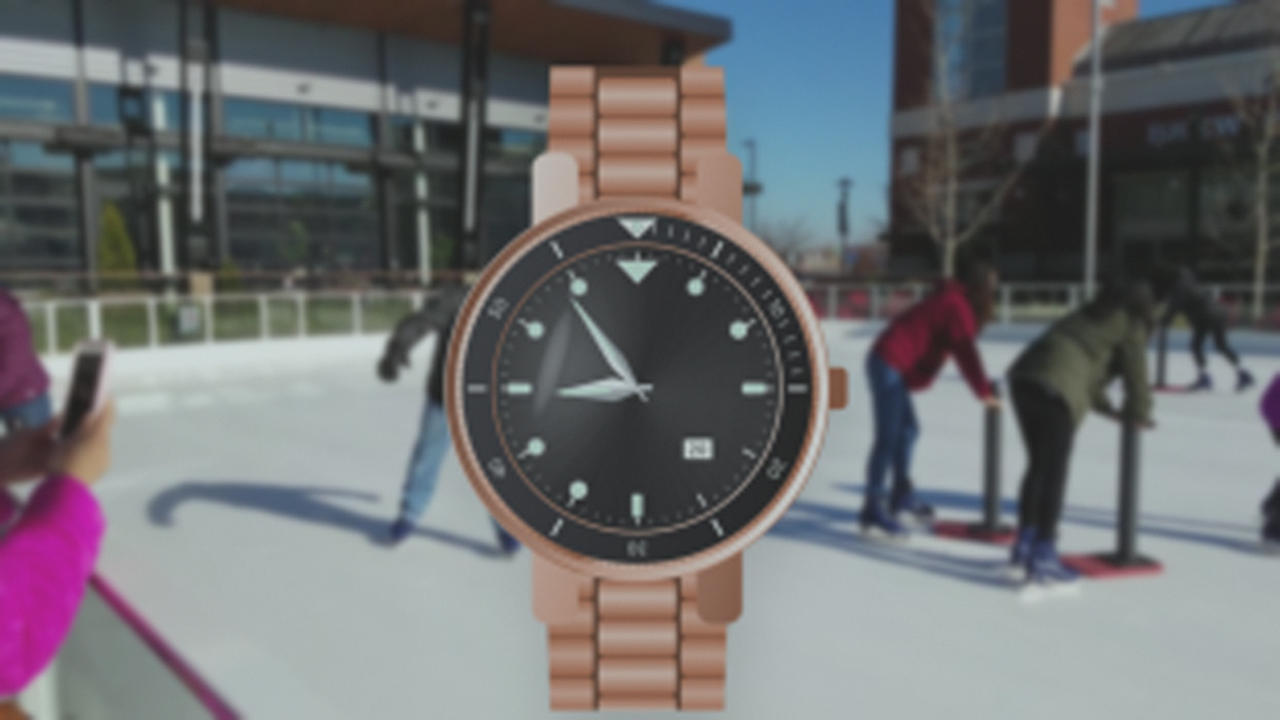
{"hour": 8, "minute": 54}
